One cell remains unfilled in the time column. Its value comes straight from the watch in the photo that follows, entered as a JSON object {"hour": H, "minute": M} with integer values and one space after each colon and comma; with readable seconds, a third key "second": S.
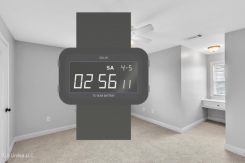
{"hour": 2, "minute": 56, "second": 11}
